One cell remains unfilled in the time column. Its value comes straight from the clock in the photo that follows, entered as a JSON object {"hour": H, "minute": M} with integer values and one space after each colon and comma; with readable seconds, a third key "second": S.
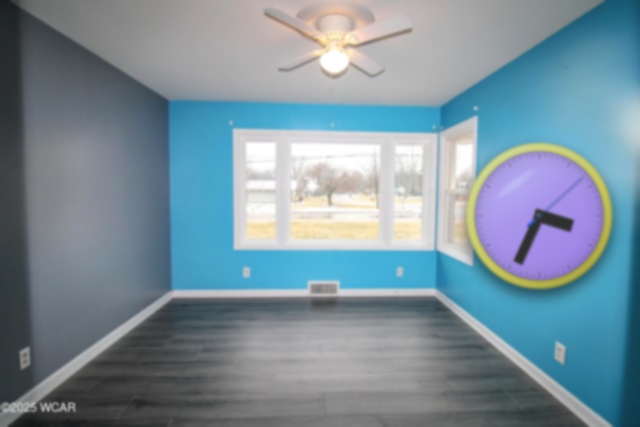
{"hour": 3, "minute": 34, "second": 8}
